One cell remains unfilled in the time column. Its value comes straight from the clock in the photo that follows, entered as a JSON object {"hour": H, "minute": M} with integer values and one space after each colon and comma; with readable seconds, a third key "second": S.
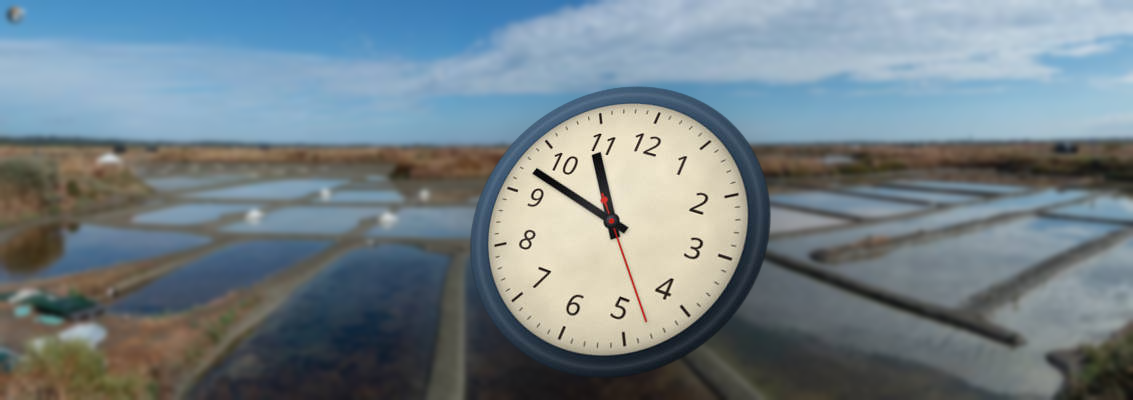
{"hour": 10, "minute": 47, "second": 23}
